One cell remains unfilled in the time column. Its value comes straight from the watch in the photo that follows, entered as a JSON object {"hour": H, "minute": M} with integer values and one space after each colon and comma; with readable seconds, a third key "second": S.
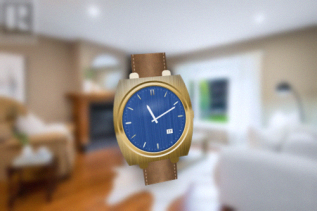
{"hour": 11, "minute": 11}
